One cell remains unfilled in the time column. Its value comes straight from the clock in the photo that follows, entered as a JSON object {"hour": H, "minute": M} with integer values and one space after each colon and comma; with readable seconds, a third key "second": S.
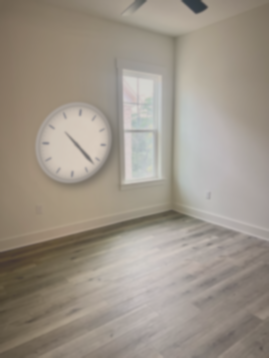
{"hour": 10, "minute": 22}
